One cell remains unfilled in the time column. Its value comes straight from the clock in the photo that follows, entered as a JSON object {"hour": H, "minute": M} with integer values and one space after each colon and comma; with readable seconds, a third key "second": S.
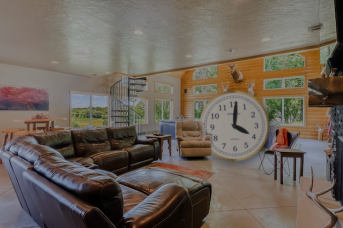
{"hour": 4, "minute": 1}
